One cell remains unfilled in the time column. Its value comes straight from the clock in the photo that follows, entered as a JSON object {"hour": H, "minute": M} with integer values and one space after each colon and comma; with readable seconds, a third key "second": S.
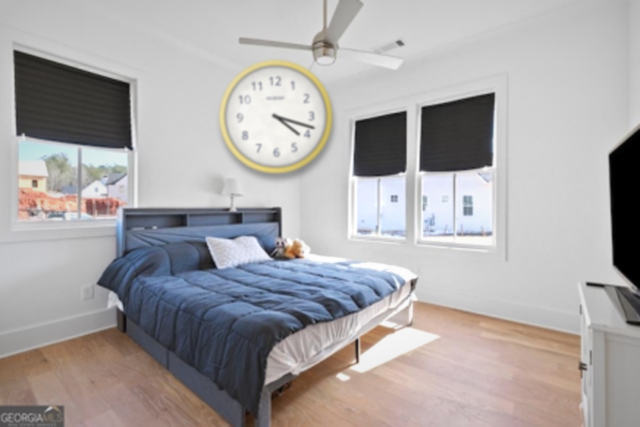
{"hour": 4, "minute": 18}
